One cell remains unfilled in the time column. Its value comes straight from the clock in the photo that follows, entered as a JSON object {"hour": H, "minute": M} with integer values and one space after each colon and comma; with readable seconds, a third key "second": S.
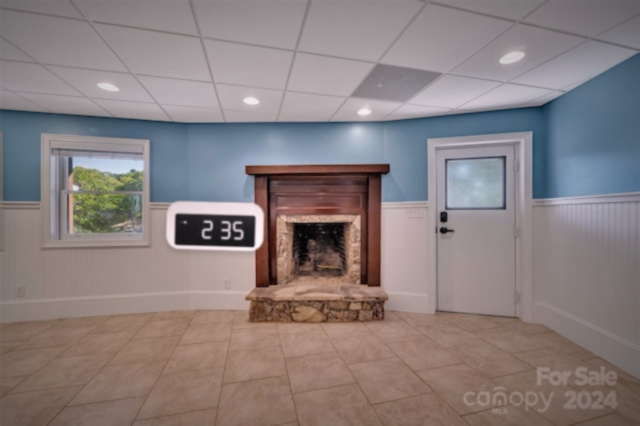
{"hour": 2, "minute": 35}
